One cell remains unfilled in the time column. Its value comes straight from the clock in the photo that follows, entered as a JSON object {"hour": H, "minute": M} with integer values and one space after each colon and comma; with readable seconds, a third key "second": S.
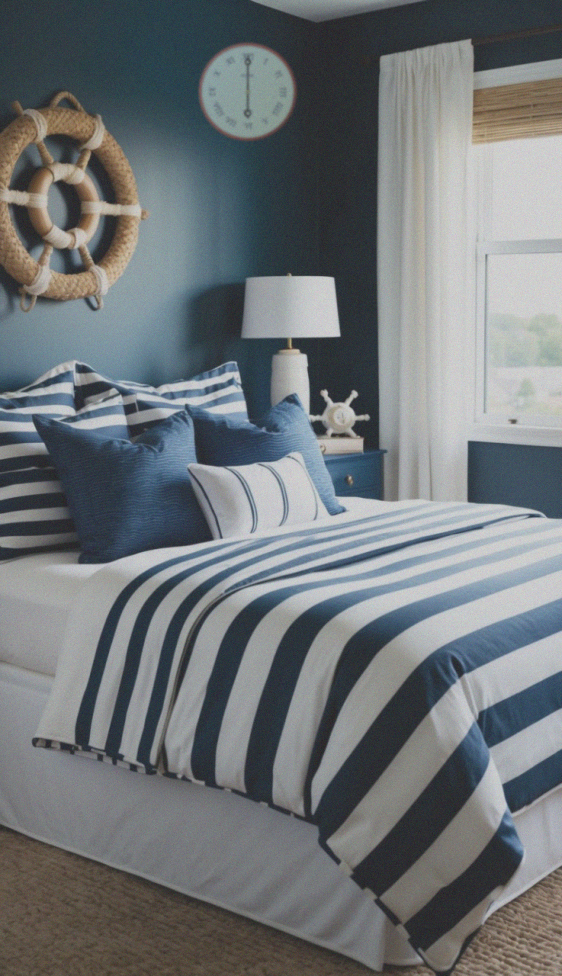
{"hour": 6, "minute": 0}
